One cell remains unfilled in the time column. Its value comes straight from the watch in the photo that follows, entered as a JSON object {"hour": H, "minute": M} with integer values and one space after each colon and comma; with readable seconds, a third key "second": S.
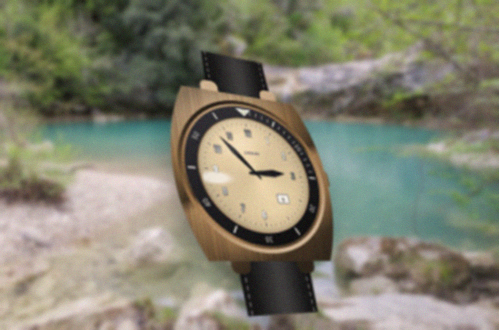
{"hour": 2, "minute": 53}
